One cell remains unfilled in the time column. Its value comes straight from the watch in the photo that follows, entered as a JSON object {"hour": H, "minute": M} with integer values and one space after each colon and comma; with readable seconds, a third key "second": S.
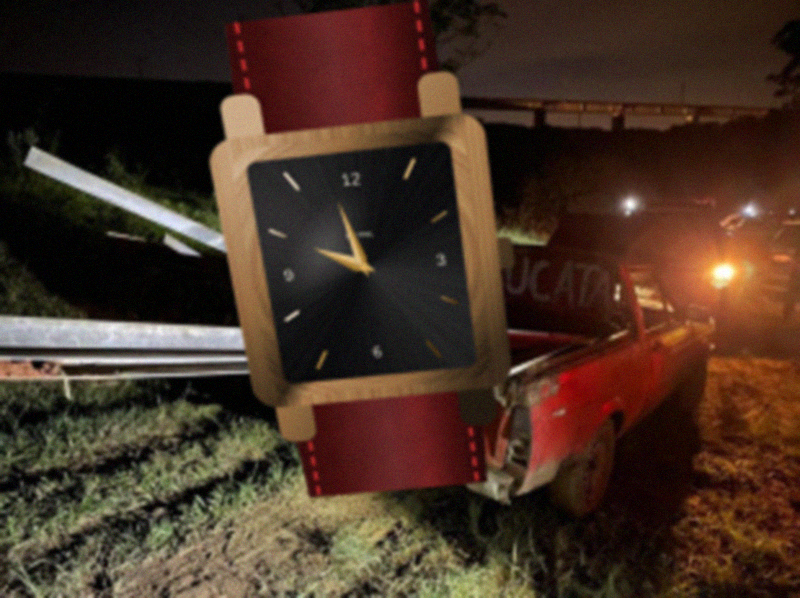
{"hour": 9, "minute": 58}
